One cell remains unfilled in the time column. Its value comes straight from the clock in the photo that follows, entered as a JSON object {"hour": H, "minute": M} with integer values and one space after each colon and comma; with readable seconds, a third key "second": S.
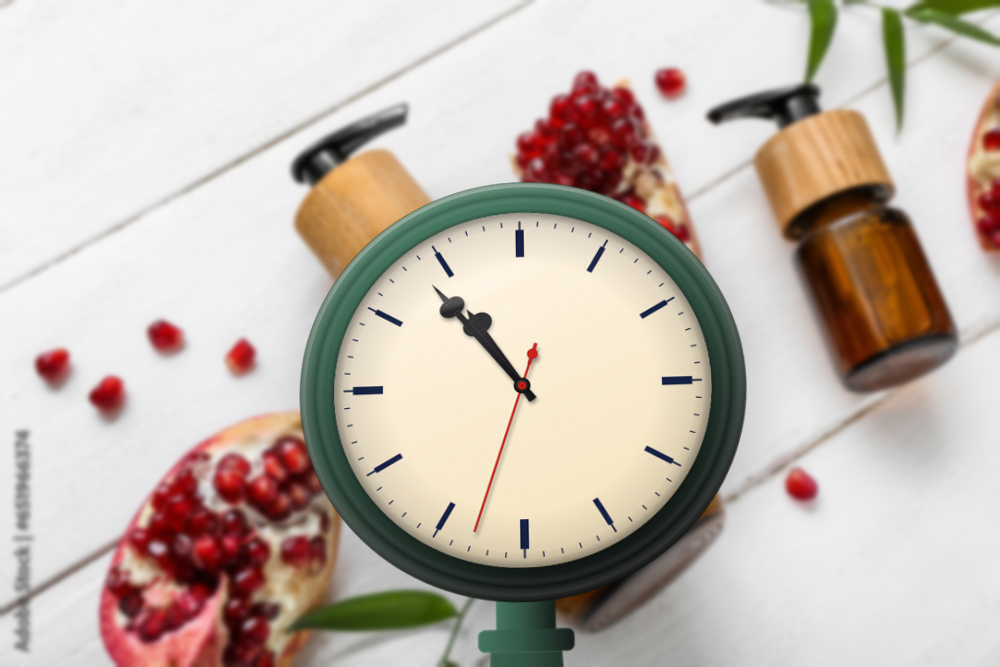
{"hour": 10, "minute": 53, "second": 33}
